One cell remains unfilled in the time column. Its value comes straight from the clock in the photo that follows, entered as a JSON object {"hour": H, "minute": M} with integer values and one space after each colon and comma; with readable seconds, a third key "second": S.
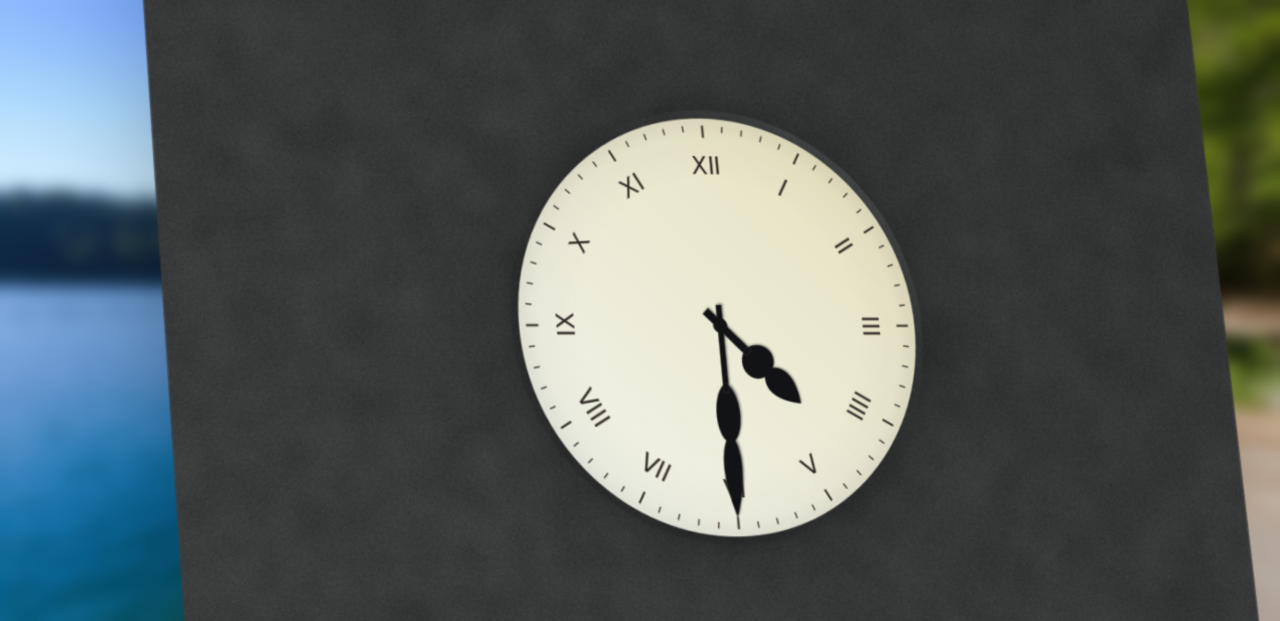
{"hour": 4, "minute": 30}
